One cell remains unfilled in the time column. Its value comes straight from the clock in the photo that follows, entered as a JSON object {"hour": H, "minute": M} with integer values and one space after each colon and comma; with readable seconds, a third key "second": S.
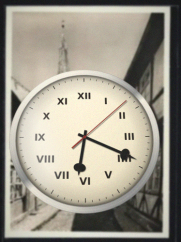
{"hour": 6, "minute": 19, "second": 8}
